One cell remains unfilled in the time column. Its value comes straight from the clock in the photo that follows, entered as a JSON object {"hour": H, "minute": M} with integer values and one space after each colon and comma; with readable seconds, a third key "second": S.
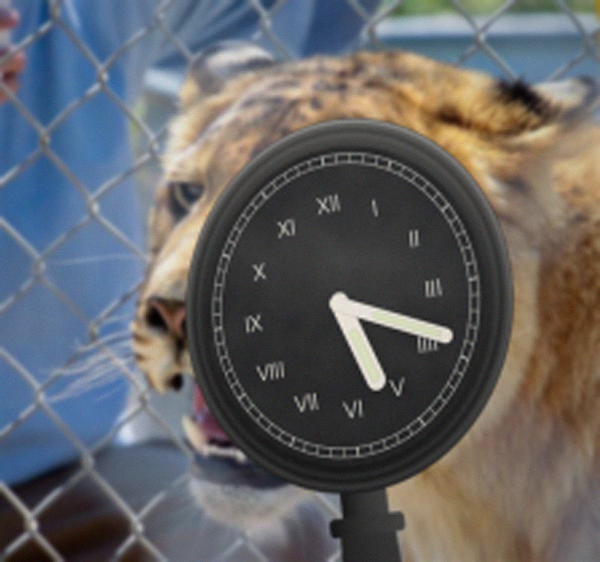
{"hour": 5, "minute": 19}
